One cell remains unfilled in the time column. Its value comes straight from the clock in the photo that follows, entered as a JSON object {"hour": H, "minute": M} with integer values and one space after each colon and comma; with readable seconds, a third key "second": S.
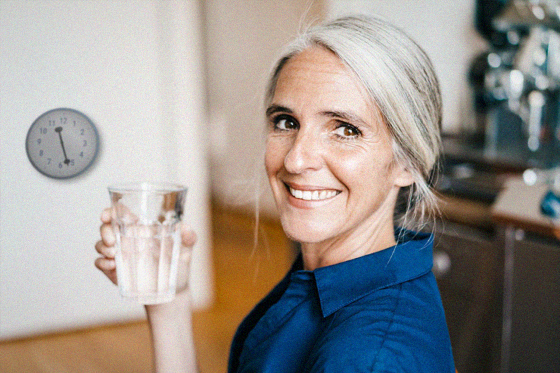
{"hour": 11, "minute": 27}
